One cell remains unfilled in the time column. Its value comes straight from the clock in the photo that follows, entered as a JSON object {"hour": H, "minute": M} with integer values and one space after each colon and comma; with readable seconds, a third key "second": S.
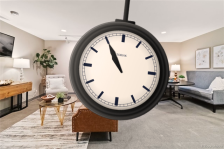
{"hour": 10, "minute": 55}
